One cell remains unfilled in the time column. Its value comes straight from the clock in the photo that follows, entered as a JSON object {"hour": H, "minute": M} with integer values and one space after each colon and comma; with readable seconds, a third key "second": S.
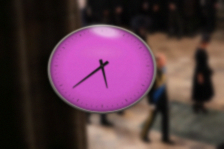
{"hour": 5, "minute": 38}
